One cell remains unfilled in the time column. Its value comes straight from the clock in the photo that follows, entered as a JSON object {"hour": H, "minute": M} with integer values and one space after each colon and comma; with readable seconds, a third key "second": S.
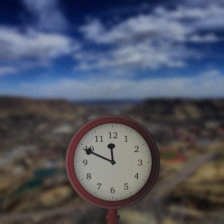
{"hour": 11, "minute": 49}
